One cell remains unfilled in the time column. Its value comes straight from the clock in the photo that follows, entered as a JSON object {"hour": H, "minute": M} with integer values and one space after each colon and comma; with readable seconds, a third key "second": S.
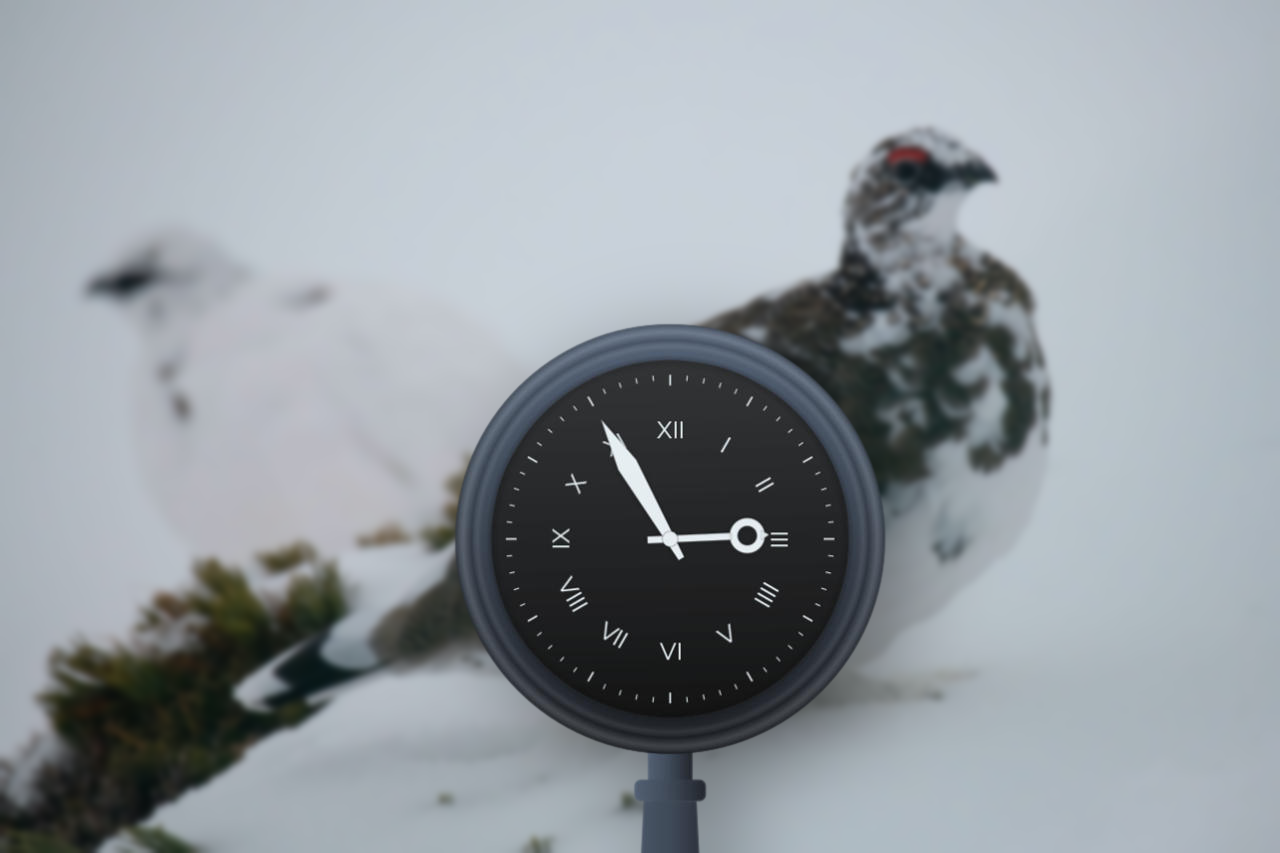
{"hour": 2, "minute": 55}
